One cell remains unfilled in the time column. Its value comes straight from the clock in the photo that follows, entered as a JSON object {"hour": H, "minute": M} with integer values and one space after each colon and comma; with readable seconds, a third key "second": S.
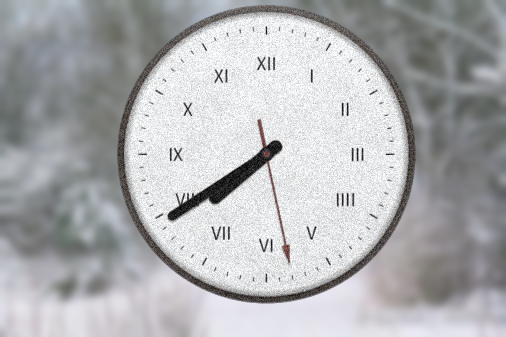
{"hour": 7, "minute": 39, "second": 28}
